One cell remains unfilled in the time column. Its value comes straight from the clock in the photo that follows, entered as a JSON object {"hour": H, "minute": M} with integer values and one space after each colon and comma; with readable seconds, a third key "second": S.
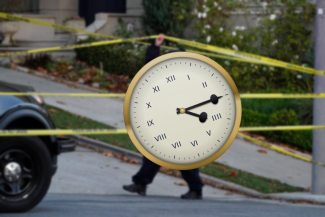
{"hour": 4, "minute": 15}
